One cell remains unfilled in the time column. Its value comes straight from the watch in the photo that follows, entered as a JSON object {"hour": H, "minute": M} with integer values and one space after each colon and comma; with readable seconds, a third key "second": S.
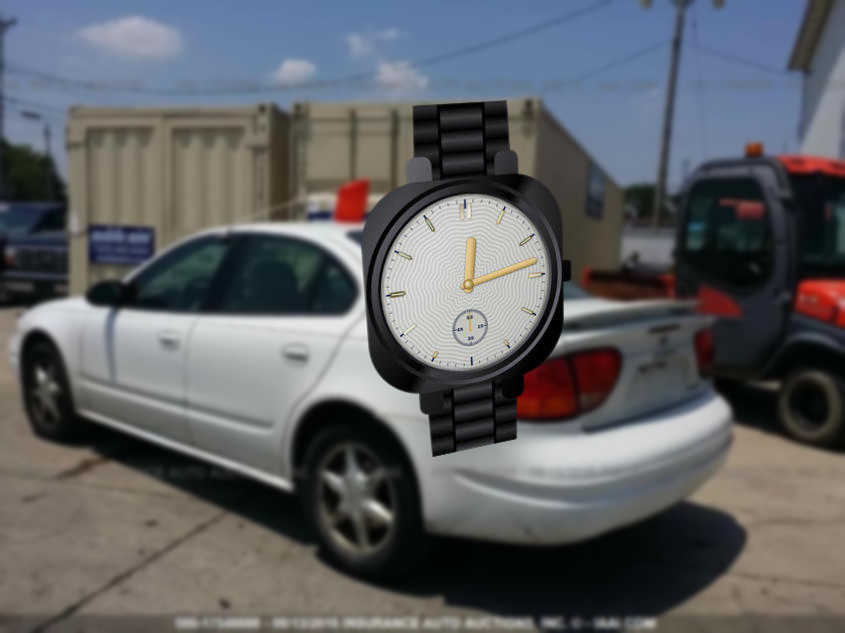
{"hour": 12, "minute": 13}
